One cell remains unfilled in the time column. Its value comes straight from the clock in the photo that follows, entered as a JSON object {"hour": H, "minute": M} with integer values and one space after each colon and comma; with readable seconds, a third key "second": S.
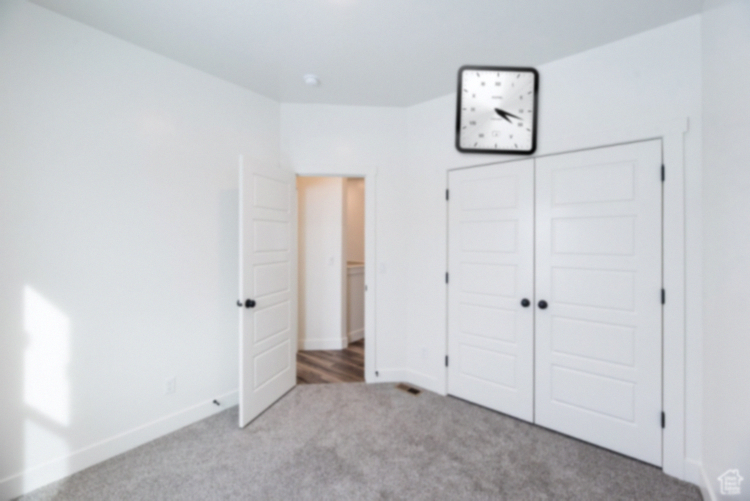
{"hour": 4, "minute": 18}
